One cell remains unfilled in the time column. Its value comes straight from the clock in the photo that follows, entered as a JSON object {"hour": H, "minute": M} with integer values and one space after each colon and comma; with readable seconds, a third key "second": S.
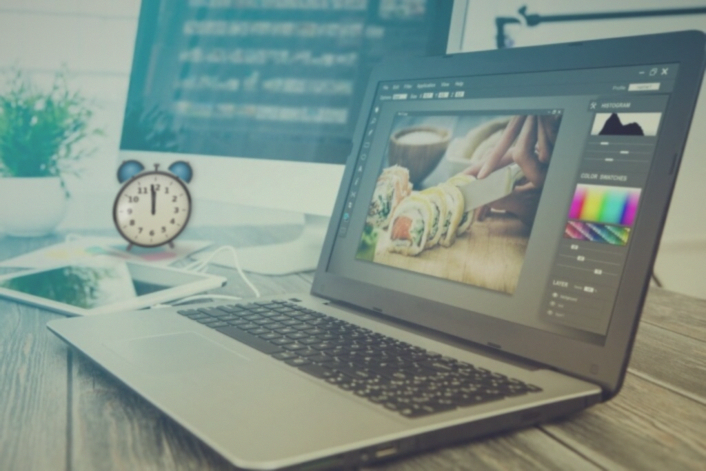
{"hour": 11, "minute": 59}
